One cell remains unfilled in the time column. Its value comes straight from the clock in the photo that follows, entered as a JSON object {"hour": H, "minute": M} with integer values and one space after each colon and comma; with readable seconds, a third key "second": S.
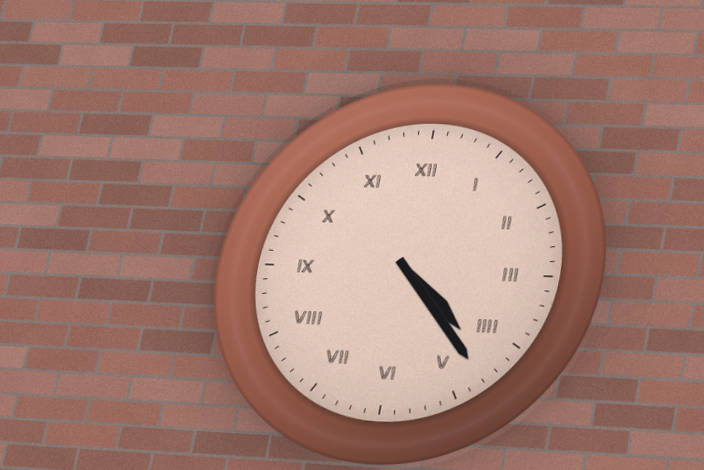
{"hour": 4, "minute": 23}
